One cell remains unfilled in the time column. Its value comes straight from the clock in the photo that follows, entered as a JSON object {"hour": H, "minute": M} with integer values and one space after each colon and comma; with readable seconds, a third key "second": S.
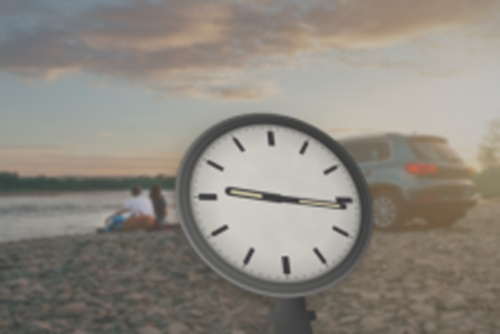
{"hour": 9, "minute": 16}
